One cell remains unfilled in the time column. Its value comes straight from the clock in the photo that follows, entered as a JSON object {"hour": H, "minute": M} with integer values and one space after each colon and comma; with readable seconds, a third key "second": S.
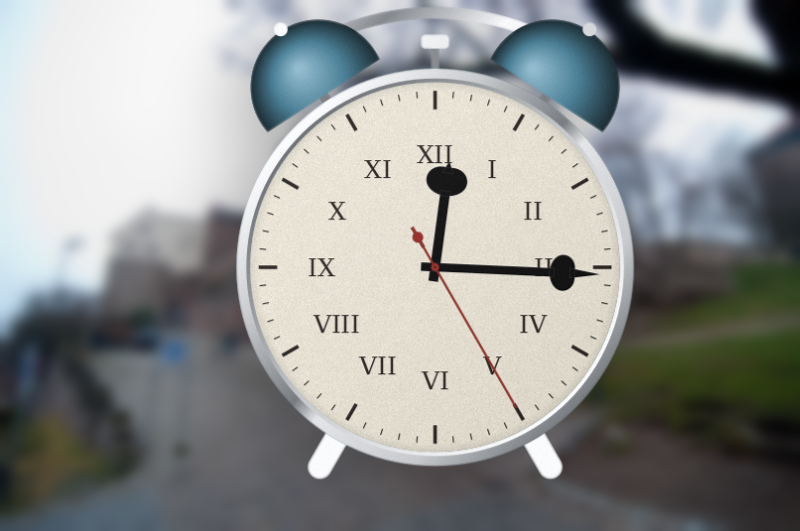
{"hour": 12, "minute": 15, "second": 25}
